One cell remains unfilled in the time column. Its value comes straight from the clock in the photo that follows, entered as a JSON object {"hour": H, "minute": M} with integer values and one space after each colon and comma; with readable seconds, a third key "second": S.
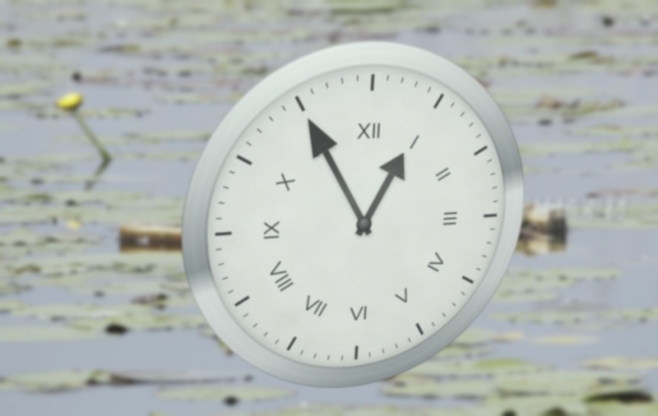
{"hour": 12, "minute": 55}
